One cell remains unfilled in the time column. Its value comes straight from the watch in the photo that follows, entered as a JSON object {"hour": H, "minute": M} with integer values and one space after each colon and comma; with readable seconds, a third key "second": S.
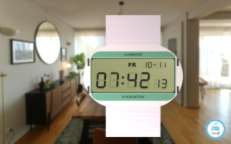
{"hour": 7, "minute": 42, "second": 13}
